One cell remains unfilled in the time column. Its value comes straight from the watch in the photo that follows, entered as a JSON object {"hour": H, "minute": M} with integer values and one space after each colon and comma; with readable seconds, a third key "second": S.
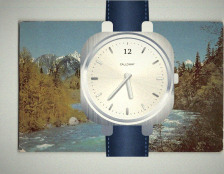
{"hour": 5, "minute": 37}
